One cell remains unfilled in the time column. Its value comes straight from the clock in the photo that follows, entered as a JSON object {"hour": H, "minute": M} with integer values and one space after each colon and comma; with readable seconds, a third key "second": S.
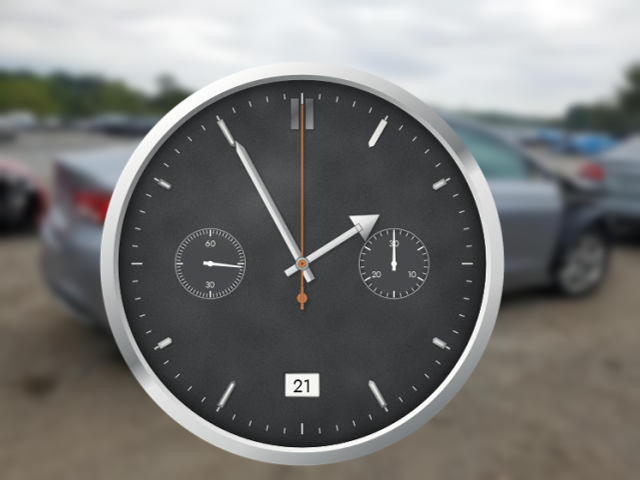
{"hour": 1, "minute": 55, "second": 16}
